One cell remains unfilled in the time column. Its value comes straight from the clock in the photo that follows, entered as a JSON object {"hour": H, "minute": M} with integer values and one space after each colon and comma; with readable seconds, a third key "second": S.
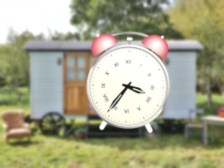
{"hour": 3, "minute": 36}
